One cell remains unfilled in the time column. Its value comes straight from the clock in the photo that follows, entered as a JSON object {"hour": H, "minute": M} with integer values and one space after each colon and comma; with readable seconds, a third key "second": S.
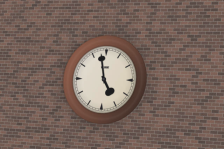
{"hour": 4, "minute": 58}
